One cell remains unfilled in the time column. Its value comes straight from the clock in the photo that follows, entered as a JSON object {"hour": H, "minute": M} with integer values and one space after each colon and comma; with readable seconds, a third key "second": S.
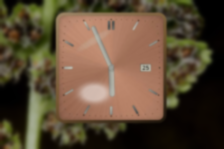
{"hour": 5, "minute": 56}
